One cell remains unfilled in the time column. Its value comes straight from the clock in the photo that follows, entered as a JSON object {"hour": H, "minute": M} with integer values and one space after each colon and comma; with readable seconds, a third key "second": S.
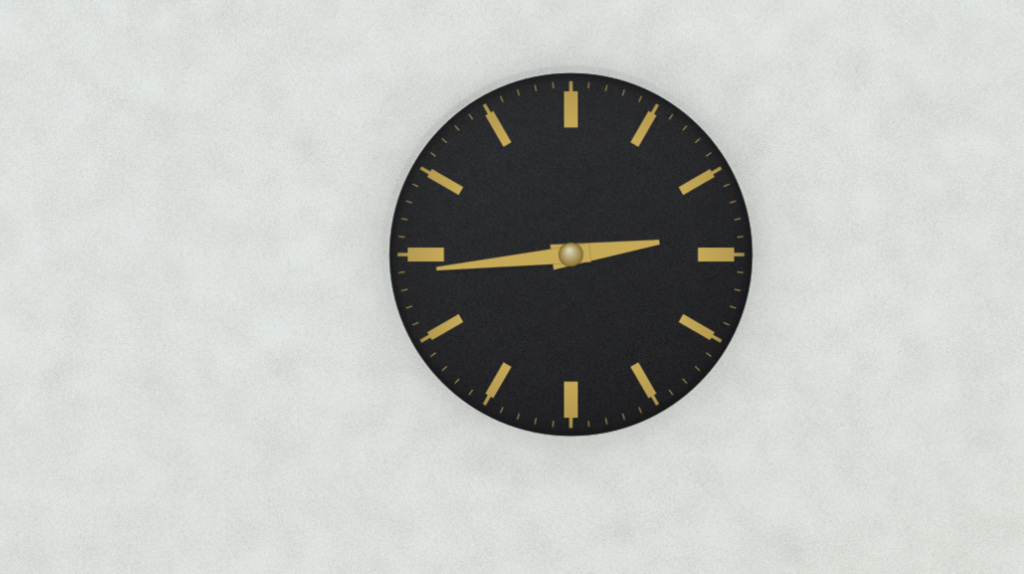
{"hour": 2, "minute": 44}
